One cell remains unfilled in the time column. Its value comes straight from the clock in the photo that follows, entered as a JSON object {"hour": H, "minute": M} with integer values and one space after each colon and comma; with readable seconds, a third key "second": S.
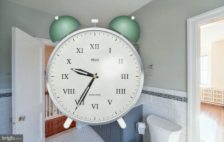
{"hour": 9, "minute": 35}
